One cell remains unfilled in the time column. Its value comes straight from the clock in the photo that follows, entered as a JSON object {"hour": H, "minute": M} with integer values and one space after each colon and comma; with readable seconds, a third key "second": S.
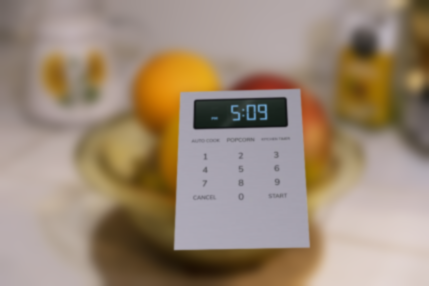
{"hour": 5, "minute": 9}
